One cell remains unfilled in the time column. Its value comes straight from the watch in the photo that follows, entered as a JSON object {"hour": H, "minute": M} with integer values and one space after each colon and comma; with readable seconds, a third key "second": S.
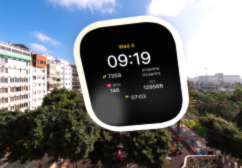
{"hour": 9, "minute": 19}
